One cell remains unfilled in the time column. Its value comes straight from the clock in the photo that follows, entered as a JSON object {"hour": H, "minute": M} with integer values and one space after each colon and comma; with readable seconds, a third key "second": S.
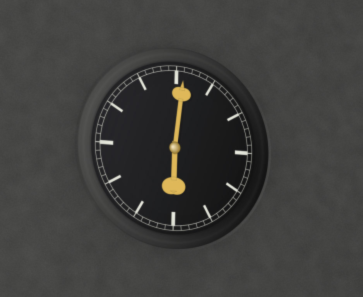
{"hour": 6, "minute": 1}
